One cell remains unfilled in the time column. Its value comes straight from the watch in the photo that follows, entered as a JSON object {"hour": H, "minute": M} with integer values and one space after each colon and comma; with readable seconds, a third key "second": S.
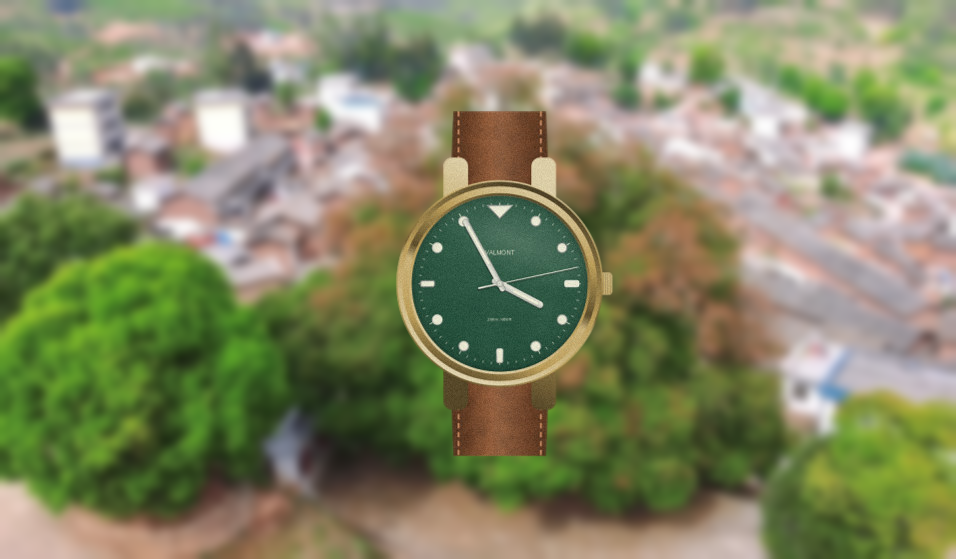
{"hour": 3, "minute": 55, "second": 13}
